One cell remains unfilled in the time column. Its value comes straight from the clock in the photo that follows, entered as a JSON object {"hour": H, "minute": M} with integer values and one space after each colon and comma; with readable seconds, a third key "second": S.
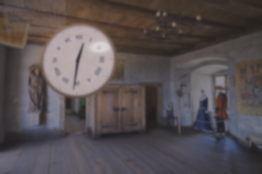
{"hour": 12, "minute": 31}
